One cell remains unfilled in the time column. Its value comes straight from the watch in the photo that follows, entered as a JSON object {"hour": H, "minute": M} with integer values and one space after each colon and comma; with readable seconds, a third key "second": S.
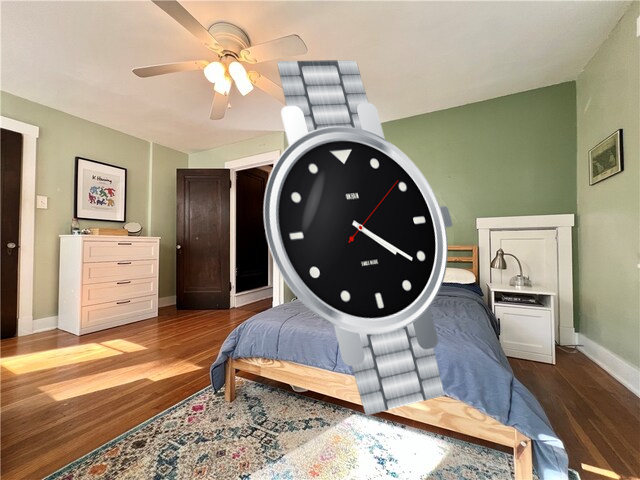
{"hour": 4, "minute": 21, "second": 9}
